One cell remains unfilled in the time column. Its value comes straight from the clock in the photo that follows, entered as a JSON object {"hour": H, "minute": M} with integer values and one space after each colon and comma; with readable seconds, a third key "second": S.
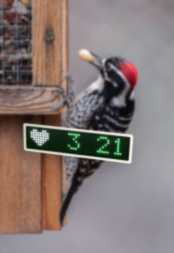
{"hour": 3, "minute": 21}
